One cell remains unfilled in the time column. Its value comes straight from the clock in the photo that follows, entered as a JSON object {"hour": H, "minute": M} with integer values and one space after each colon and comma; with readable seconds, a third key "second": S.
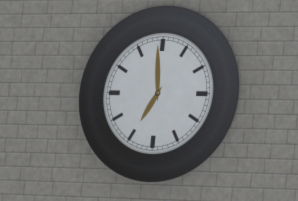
{"hour": 6, "minute": 59}
